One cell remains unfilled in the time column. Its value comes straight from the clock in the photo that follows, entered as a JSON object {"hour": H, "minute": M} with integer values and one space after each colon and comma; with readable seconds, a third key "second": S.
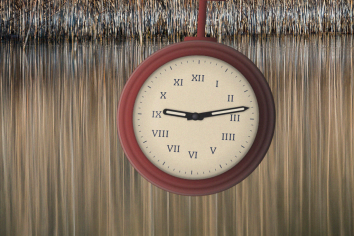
{"hour": 9, "minute": 13}
